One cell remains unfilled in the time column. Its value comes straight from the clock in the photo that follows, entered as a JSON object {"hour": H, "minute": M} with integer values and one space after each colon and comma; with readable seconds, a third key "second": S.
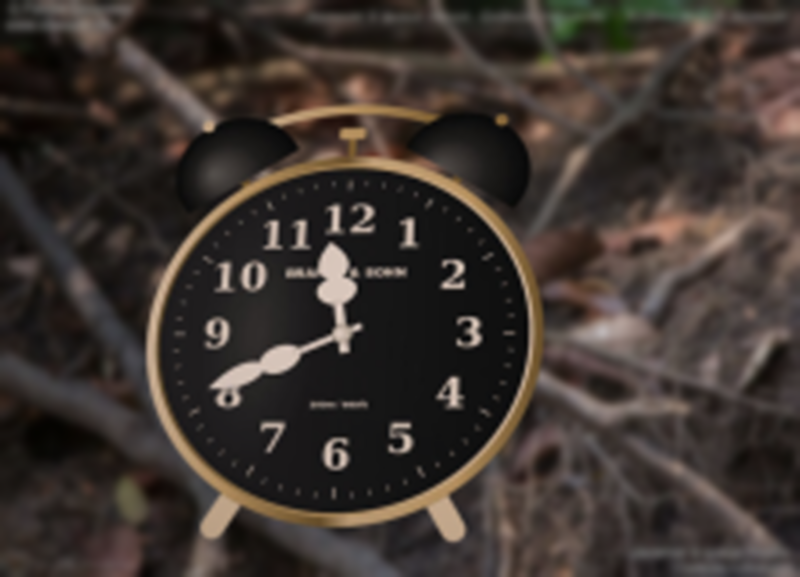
{"hour": 11, "minute": 41}
